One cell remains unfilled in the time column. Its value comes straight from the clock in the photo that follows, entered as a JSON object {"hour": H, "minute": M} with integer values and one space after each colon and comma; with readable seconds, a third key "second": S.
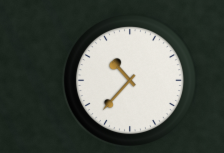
{"hour": 10, "minute": 37}
